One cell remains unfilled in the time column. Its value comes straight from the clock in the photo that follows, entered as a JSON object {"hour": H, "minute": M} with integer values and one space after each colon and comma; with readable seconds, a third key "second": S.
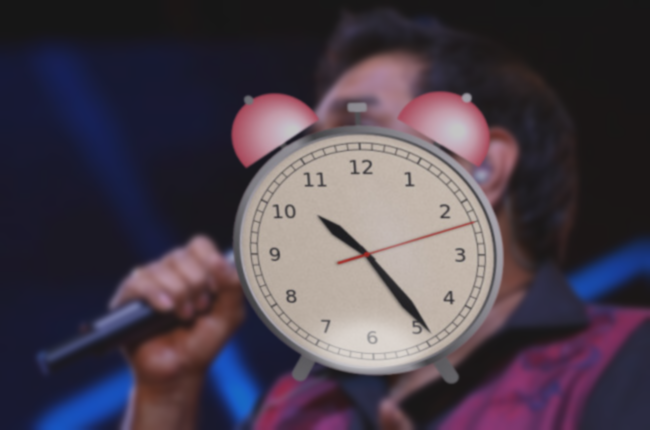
{"hour": 10, "minute": 24, "second": 12}
